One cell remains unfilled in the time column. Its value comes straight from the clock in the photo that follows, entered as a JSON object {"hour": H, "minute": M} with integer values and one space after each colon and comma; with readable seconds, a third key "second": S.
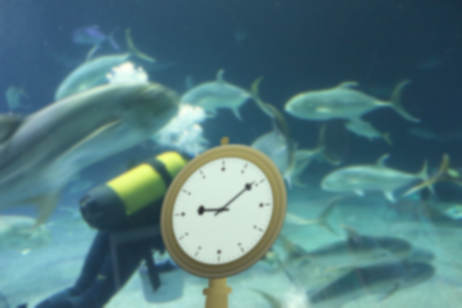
{"hour": 9, "minute": 9}
